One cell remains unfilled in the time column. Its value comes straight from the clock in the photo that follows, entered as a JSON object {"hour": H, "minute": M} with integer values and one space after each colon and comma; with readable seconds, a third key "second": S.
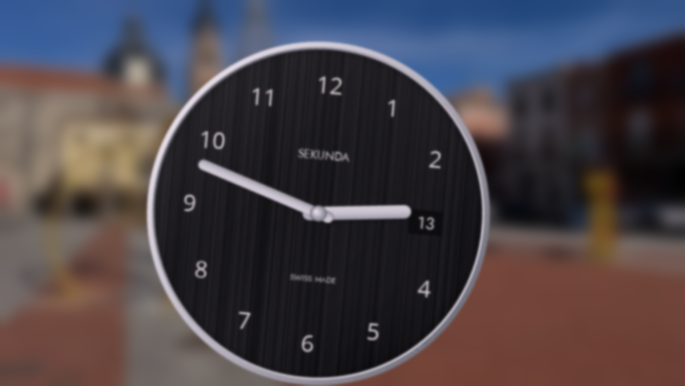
{"hour": 2, "minute": 48}
